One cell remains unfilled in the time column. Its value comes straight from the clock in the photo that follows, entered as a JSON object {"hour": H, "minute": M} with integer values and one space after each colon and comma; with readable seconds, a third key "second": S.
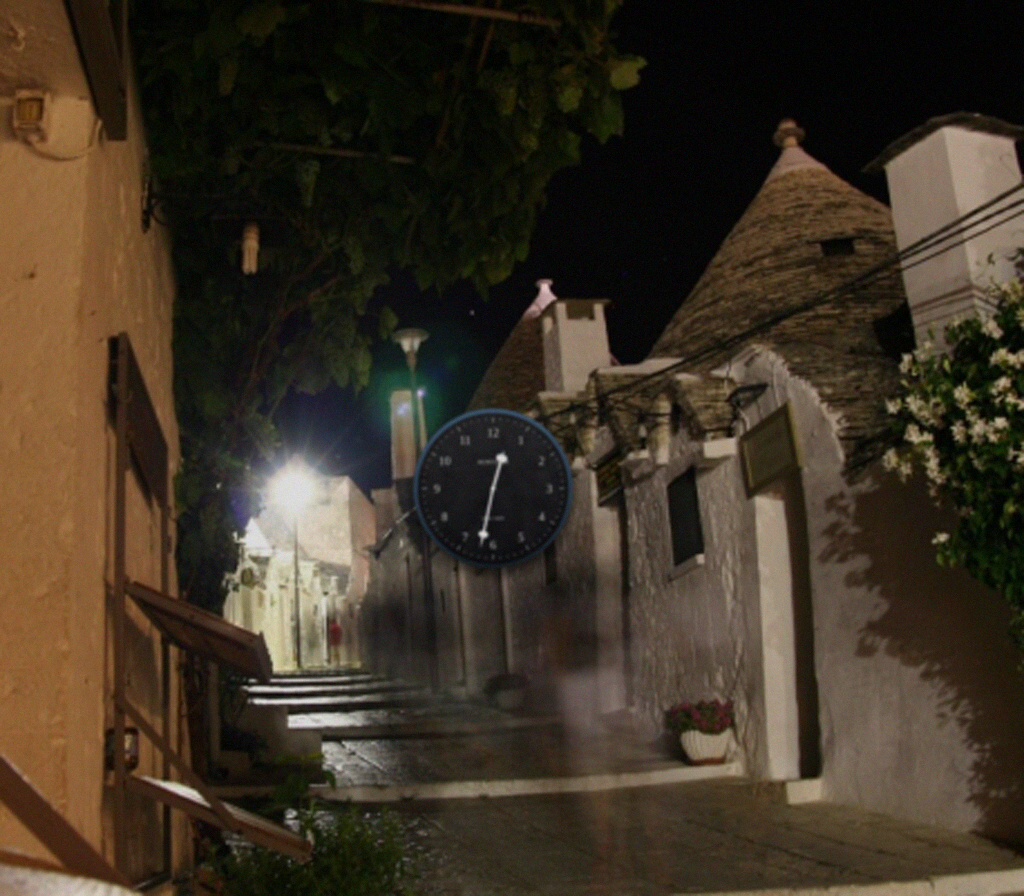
{"hour": 12, "minute": 32}
